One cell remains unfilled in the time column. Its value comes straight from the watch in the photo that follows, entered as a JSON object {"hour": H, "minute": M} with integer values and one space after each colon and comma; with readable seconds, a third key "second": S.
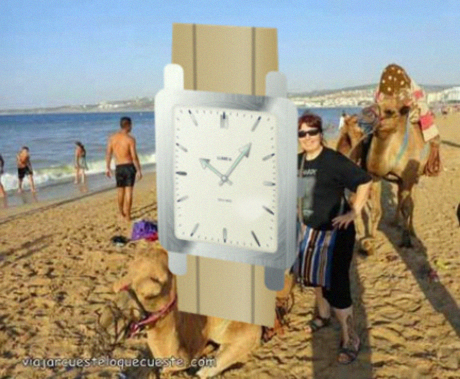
{"hour": 10, "minute": 6}
